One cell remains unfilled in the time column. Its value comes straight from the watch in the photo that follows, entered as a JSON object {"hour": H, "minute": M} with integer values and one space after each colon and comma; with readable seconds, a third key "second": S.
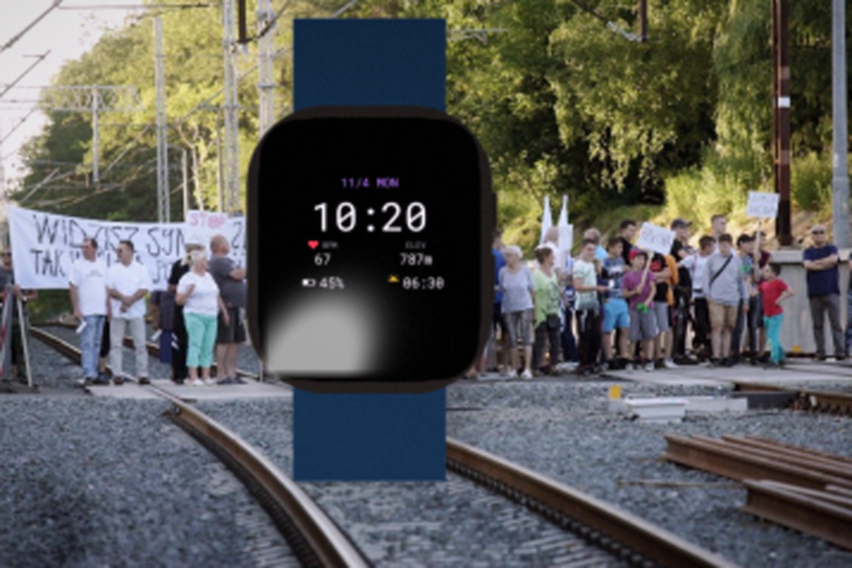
{"hour": 10, "minute": 20}
